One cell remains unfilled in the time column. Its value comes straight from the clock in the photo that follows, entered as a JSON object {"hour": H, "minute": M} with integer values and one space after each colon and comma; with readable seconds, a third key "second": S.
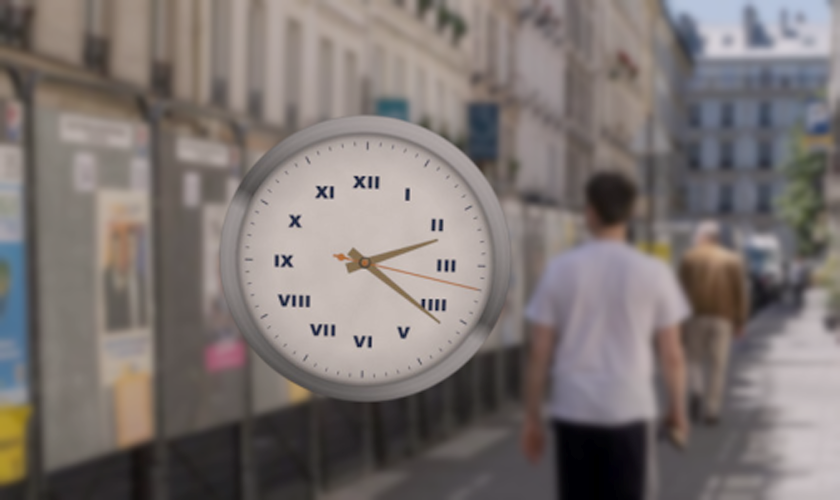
{"hour": 2, "minute": 21, "second": 17}
